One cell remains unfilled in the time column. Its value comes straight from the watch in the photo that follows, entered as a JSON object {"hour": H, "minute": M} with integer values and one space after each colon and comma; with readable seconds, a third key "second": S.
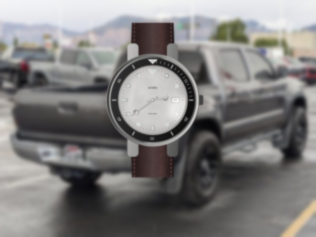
{"hour": 2, "minute": 39}
